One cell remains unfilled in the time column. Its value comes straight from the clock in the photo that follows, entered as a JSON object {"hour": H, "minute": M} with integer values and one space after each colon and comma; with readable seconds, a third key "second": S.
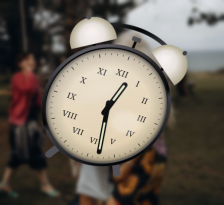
{"hour": 12, "minute": 28}
